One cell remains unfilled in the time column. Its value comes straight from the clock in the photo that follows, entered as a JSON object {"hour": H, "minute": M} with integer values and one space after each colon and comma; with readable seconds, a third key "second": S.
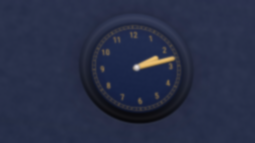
{"hour": 2, "minute": 13}
